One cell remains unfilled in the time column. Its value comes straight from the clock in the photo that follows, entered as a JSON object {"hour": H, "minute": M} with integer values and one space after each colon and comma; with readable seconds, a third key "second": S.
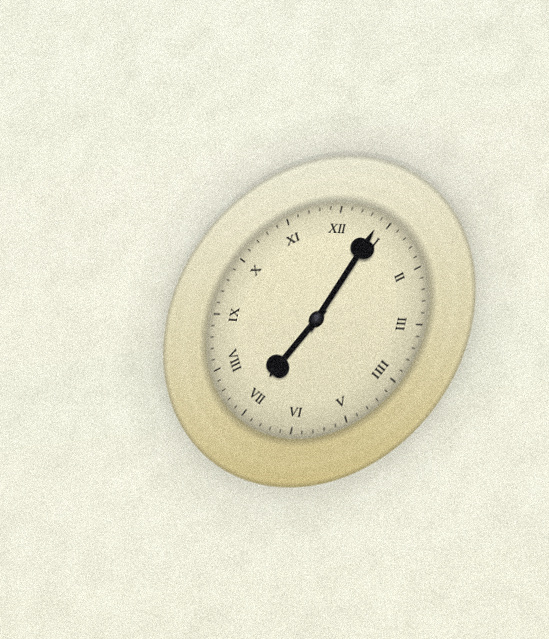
{"hour": 7, "minute": 4}
